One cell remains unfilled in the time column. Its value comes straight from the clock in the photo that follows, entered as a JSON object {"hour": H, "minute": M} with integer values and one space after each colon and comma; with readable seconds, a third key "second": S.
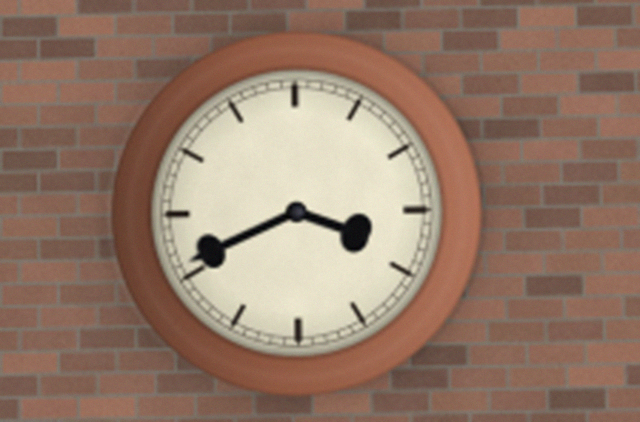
{"hour": 3, "minute": 41}
